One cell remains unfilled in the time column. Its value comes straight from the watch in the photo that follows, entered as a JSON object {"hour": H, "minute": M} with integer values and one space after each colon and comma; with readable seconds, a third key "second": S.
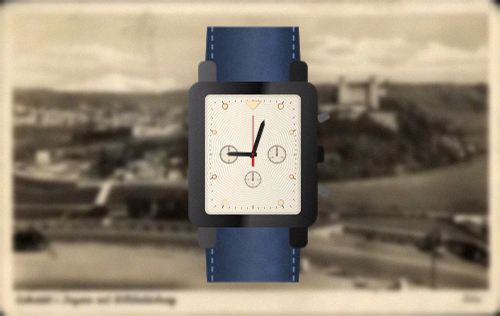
{"hour": 9, "minute": 3}
